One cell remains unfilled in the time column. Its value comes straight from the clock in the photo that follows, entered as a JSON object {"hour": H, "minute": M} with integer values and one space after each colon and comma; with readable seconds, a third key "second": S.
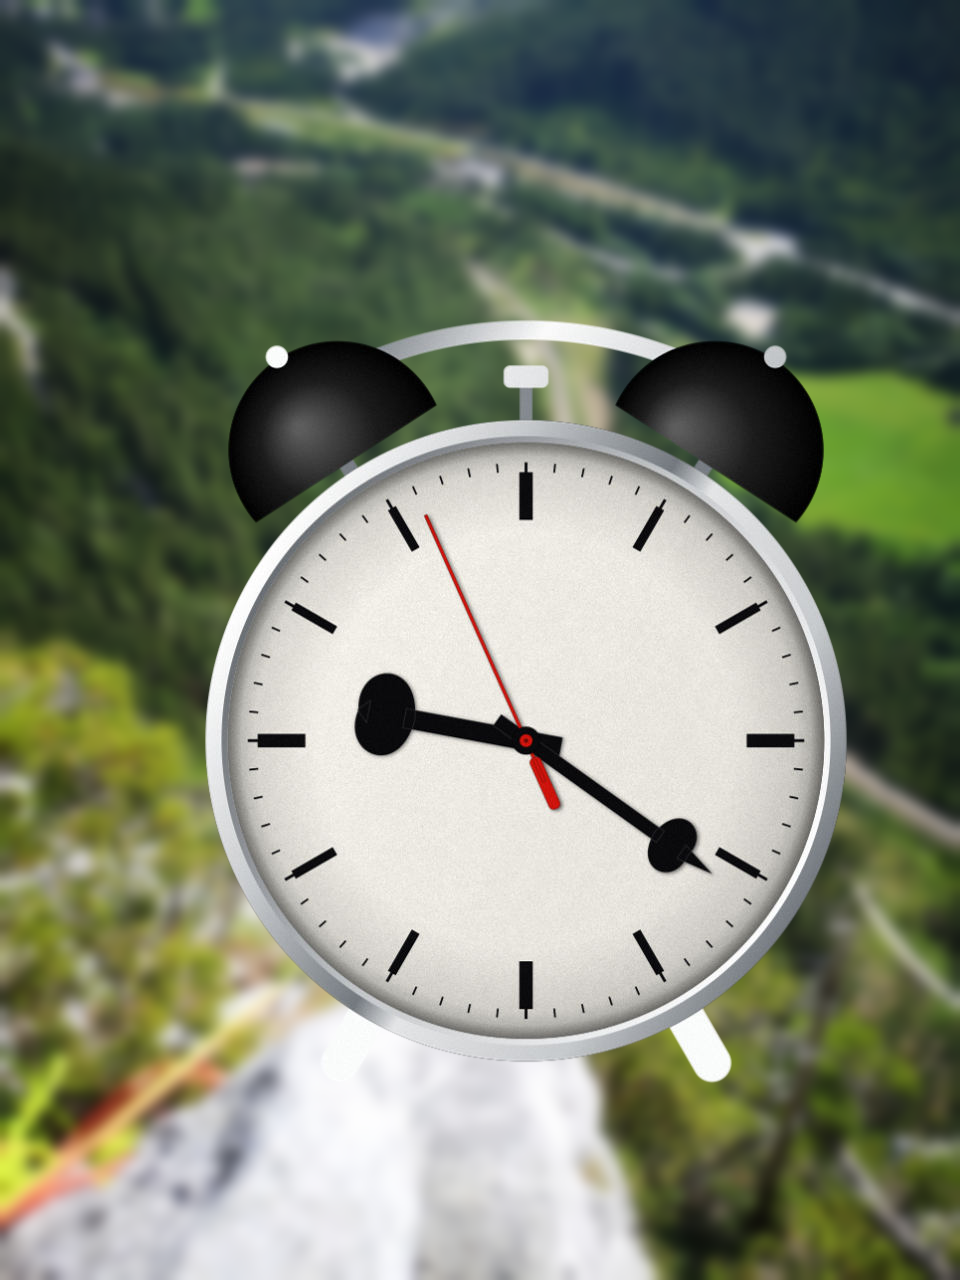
{"hour": 9, "minute": 20, "second": 56}
